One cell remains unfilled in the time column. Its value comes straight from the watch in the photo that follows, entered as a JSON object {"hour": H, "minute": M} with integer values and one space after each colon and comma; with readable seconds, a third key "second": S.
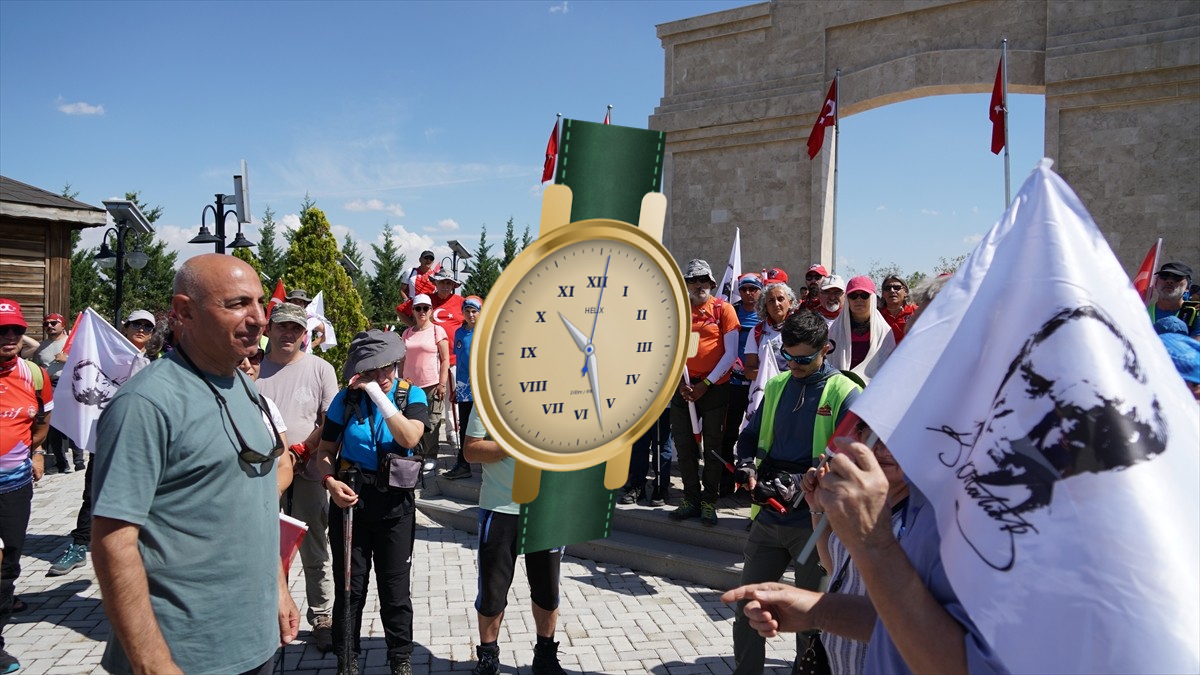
{"hour": 10, "minute": 27, "second": 1}
